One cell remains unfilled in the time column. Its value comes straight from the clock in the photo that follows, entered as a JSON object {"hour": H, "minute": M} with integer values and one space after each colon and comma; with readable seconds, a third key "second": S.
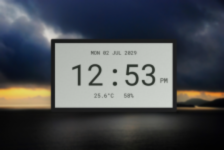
{"hour": 12, "minute": 53}
